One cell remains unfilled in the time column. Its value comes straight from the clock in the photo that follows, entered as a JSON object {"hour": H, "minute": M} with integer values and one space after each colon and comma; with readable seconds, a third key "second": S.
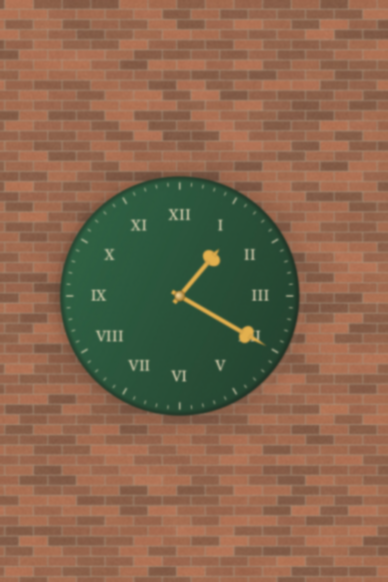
{"hour": 1, "minute": 20}
